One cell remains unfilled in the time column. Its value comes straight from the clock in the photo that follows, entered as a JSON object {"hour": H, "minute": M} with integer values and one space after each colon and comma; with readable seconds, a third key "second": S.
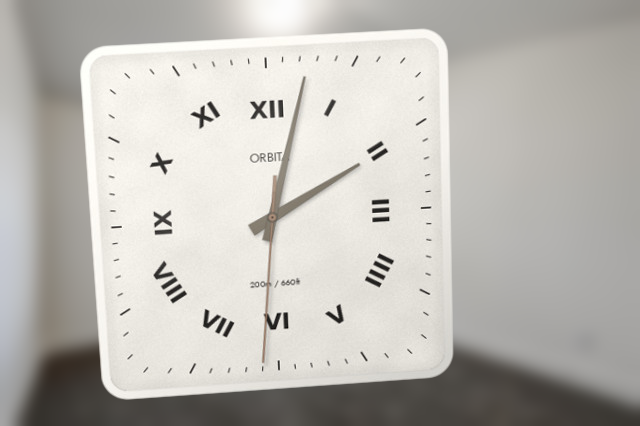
{"hour": 2, "minute": 2, "second": 31}
